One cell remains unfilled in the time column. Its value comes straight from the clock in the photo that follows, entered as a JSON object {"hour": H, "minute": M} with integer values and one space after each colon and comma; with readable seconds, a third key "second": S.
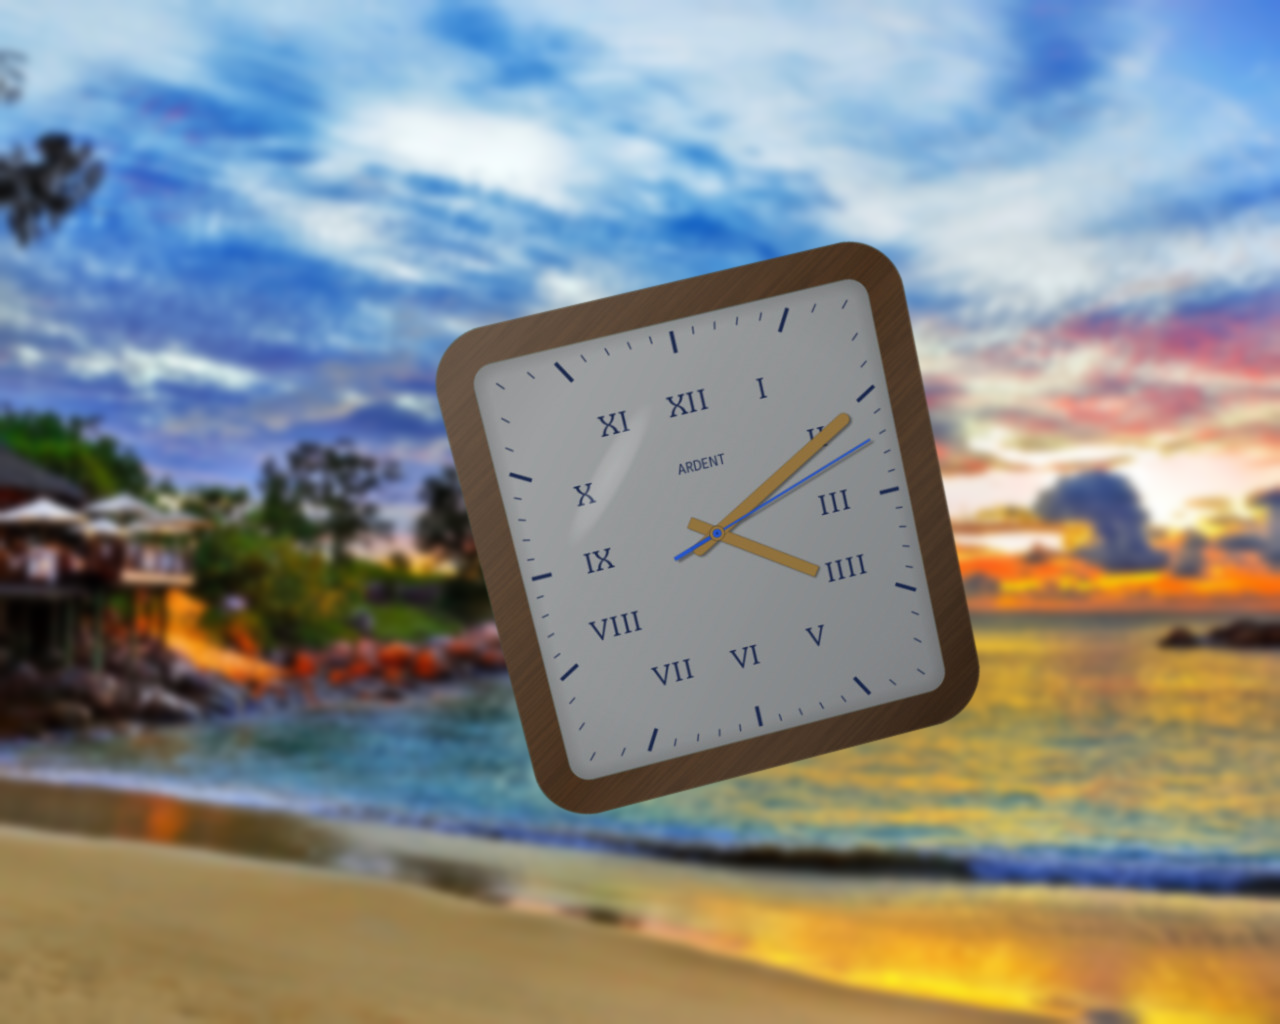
{"hour": 4, "minute": 10, "second": 12}
